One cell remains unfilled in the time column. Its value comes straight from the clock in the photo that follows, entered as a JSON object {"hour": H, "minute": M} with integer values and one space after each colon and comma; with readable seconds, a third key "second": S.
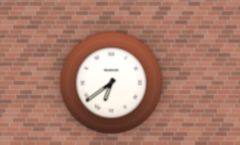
{"hour": 6, "minute": 39}
